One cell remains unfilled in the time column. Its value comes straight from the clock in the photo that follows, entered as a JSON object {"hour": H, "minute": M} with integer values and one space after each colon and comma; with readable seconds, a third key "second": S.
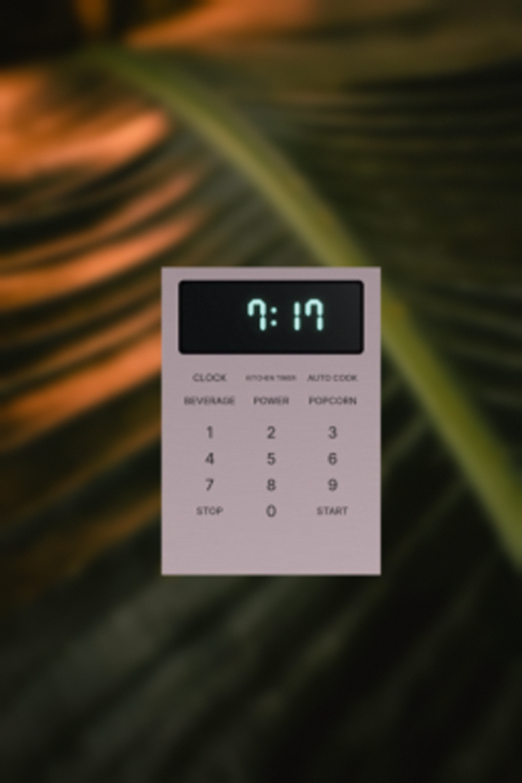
{"hour": 7, "minute": 17}
